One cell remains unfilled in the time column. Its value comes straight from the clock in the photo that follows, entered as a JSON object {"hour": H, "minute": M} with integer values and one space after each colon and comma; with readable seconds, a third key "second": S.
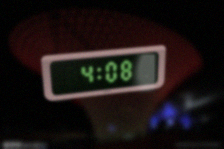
{"hour": 4, "minute": 8}
